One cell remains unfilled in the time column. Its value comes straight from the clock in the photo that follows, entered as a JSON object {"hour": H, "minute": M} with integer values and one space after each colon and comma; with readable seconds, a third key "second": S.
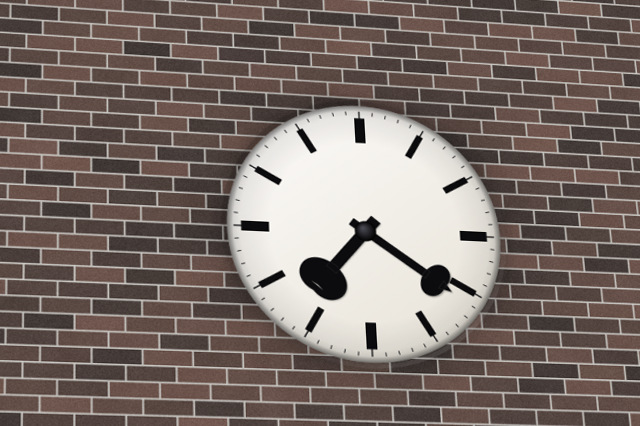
{"hour": 7, "minute": 21}
